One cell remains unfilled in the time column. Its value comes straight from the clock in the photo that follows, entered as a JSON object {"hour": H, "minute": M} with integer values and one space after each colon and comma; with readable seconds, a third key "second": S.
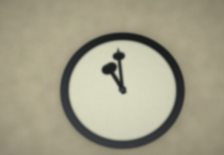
{"hour": 10, "minute": 59}
